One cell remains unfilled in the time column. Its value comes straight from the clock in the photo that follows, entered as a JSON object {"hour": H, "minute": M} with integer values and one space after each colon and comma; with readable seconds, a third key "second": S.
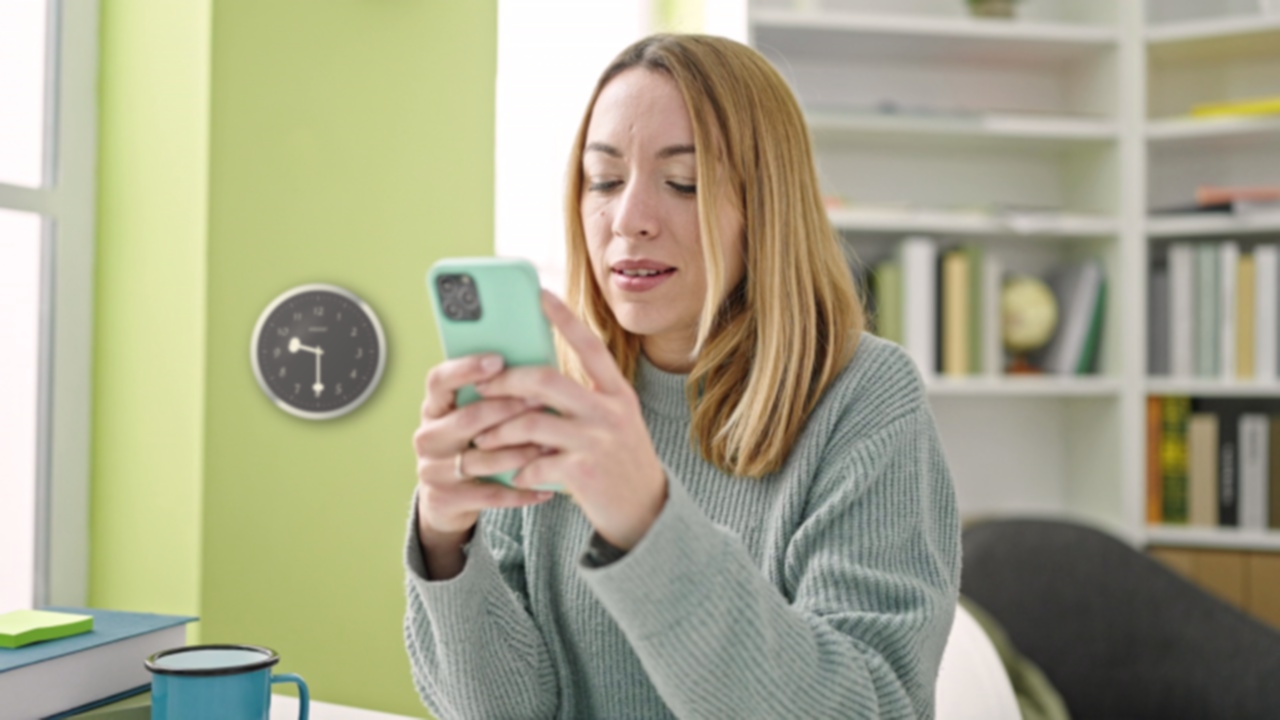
{"hour": 9, "minute": 30}
